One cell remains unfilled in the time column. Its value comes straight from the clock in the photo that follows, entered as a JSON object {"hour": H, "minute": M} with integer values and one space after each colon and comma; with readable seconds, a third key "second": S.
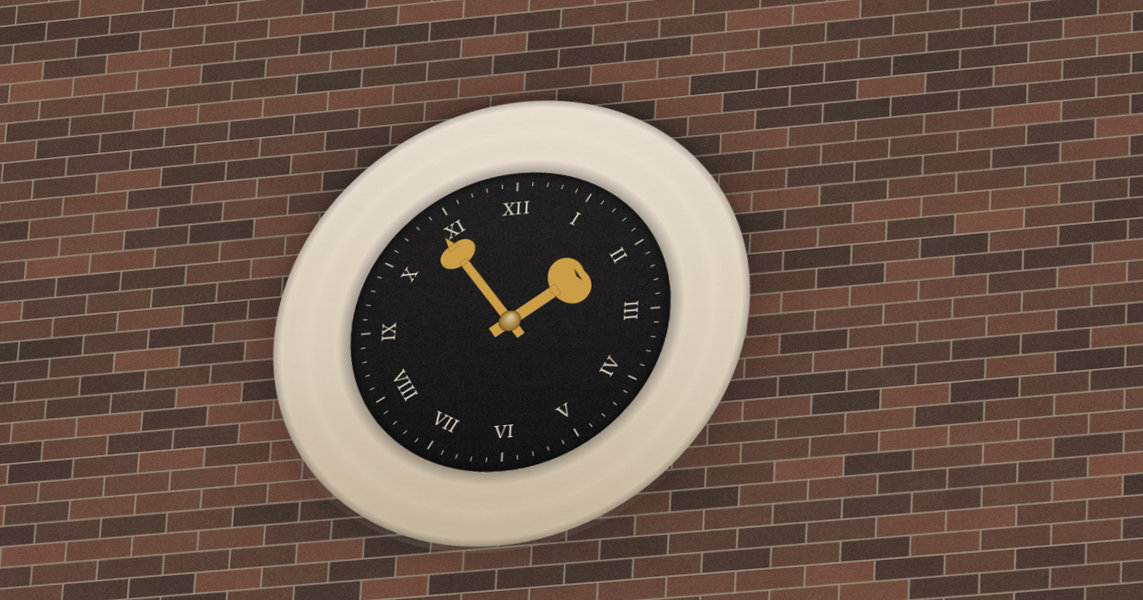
{"hour": 1, "minute": 54}
